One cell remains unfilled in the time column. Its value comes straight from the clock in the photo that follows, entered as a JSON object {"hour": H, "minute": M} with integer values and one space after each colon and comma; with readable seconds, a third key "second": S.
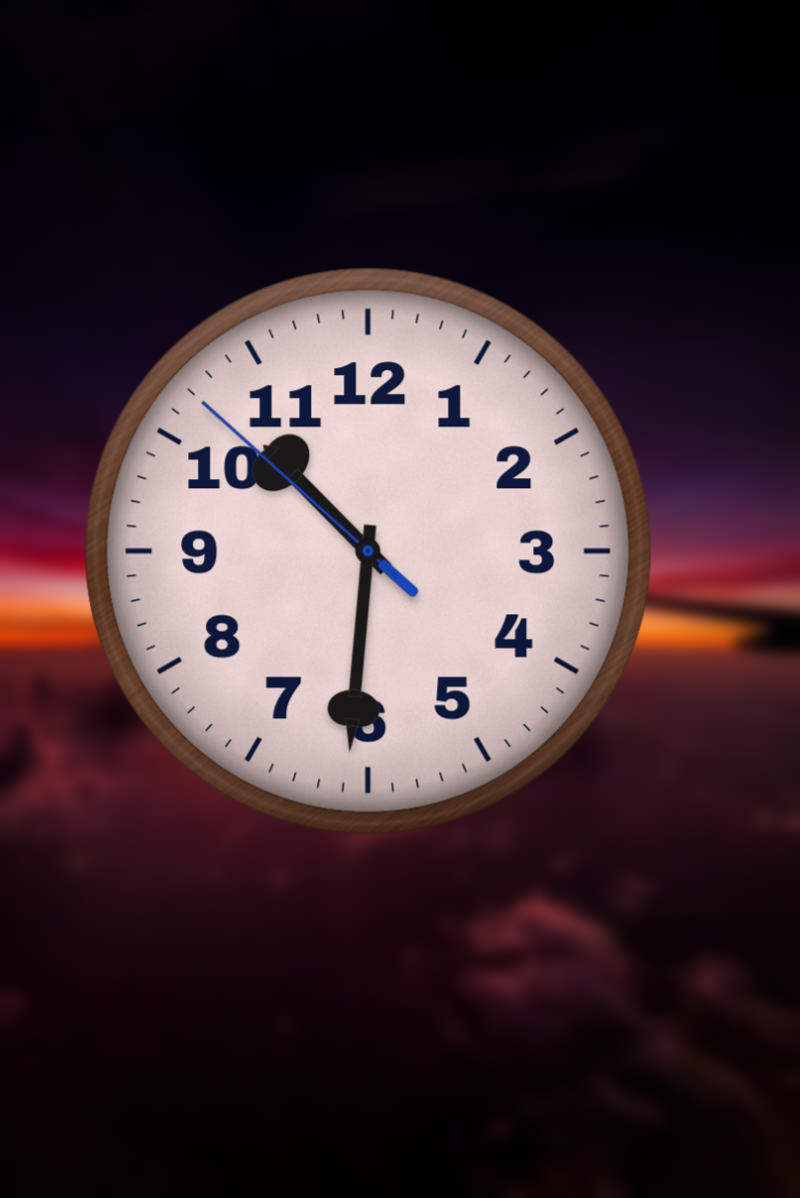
{"hour": 10, "minute": 30, "second": 52}
